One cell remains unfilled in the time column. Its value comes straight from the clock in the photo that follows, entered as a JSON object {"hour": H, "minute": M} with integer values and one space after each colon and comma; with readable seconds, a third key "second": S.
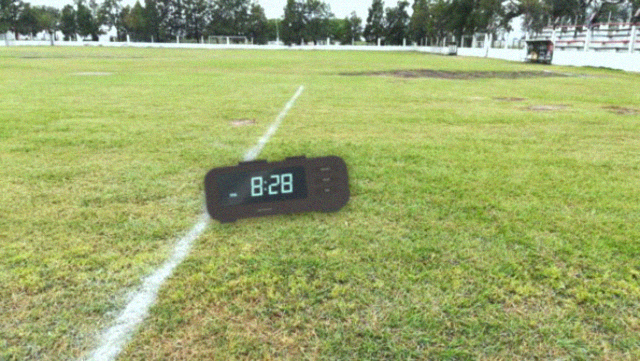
{"hour": 8, "minute": 28}
